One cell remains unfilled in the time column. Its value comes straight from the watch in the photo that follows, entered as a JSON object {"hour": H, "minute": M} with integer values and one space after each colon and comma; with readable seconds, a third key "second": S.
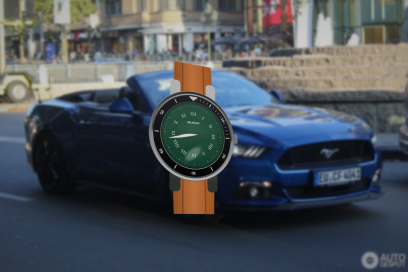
{"hour": 8, "minute": 43}
